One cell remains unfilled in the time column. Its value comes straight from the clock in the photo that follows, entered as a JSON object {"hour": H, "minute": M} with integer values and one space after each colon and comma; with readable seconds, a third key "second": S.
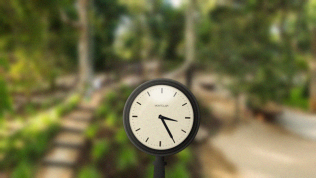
{"hour": 3, "minute": 25}
